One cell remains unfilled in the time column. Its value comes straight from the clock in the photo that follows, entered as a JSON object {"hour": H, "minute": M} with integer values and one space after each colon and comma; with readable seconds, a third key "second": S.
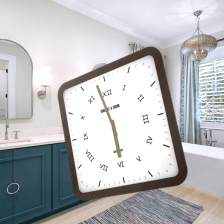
{"hour": 5, "minute": 58}
